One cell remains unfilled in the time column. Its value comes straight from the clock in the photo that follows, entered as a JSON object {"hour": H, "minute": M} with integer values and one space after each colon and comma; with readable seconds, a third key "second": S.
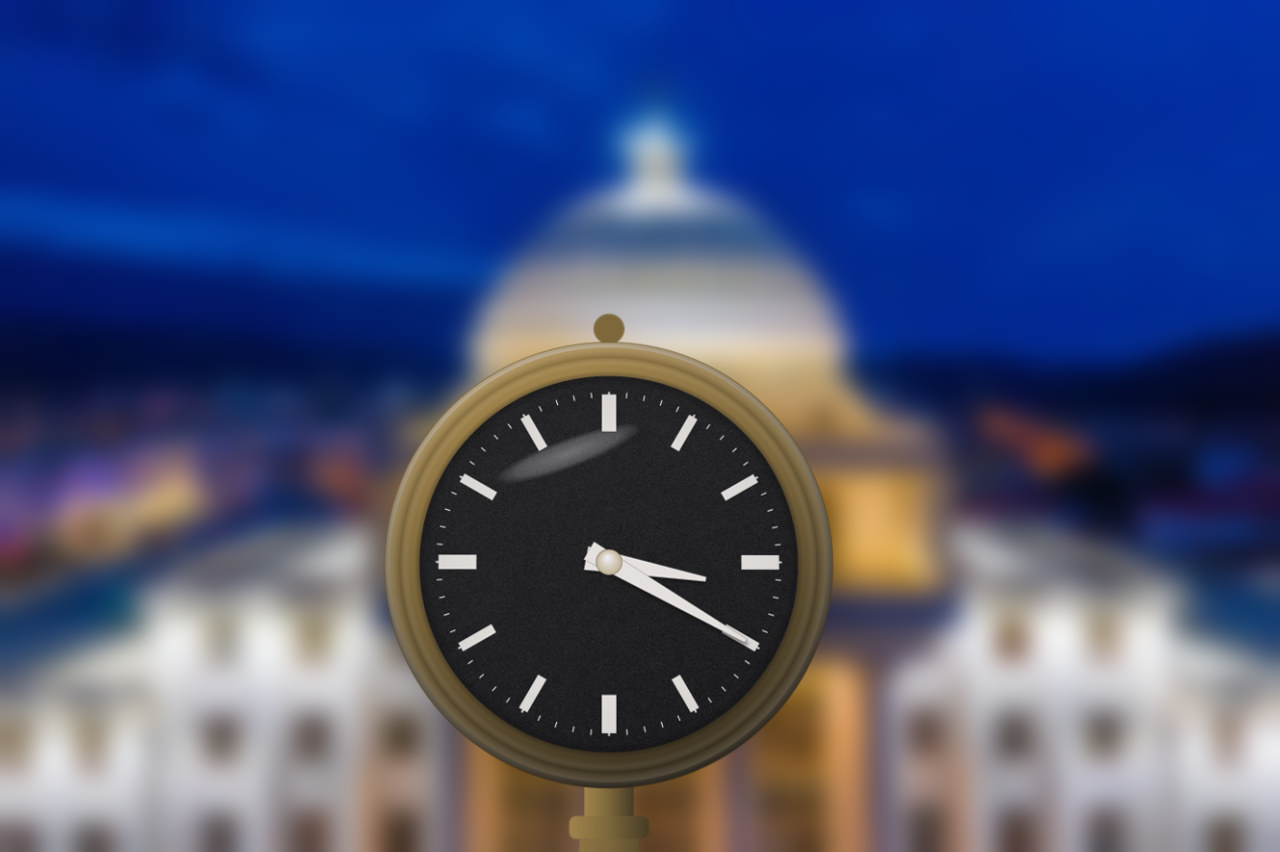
{"hour": 3, "minute": 20}
